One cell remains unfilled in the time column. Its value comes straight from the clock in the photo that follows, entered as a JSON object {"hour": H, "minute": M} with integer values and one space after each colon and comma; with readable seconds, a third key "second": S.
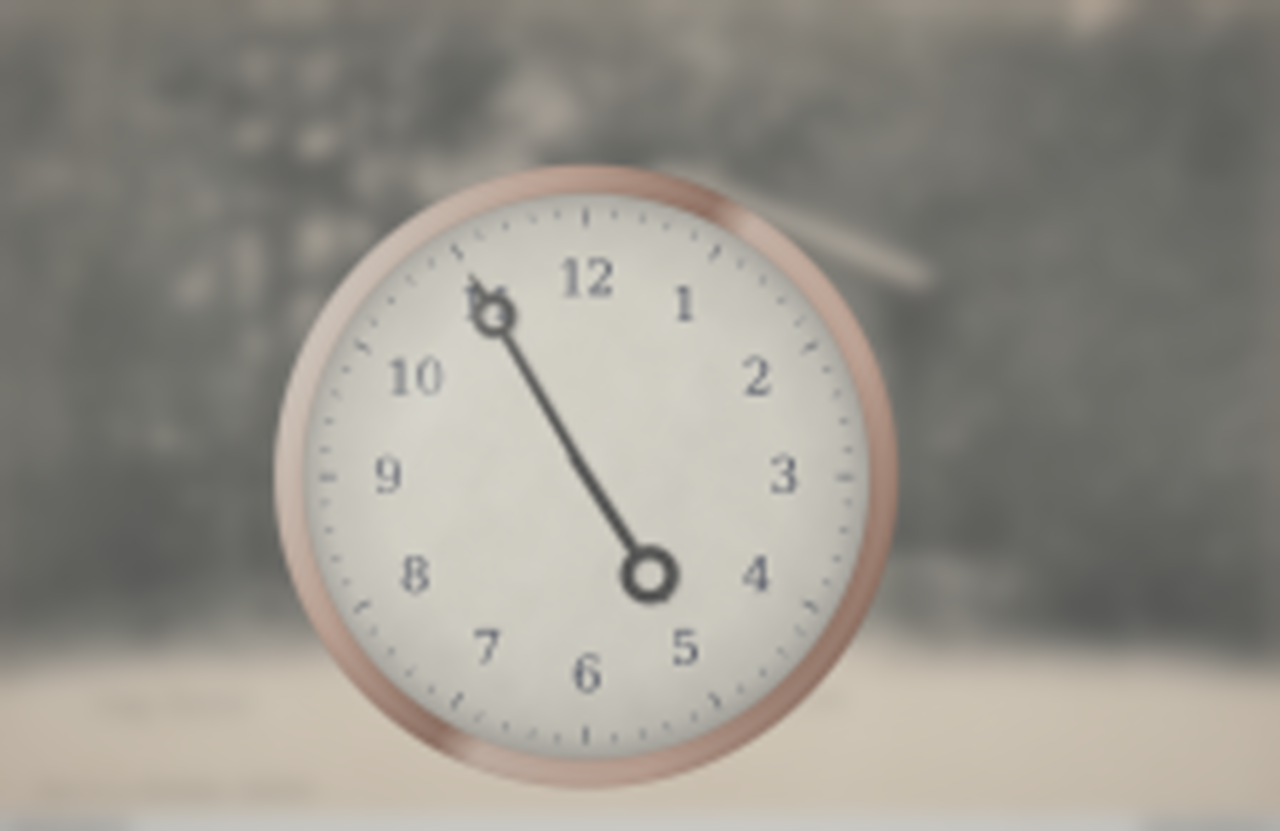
{"hour": 4, "minute": 55}
